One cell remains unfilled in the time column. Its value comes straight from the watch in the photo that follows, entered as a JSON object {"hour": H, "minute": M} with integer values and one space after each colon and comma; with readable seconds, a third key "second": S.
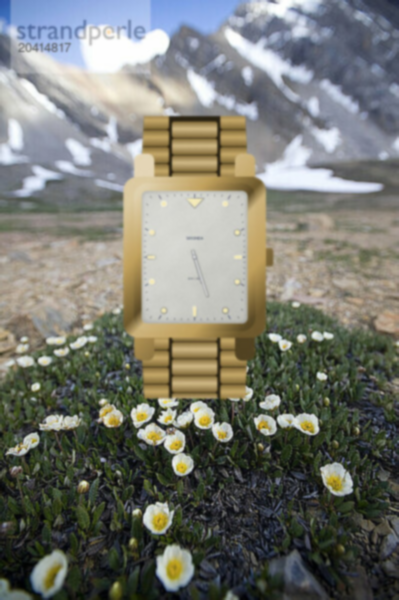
{"hour": 5, "minute": 27}
